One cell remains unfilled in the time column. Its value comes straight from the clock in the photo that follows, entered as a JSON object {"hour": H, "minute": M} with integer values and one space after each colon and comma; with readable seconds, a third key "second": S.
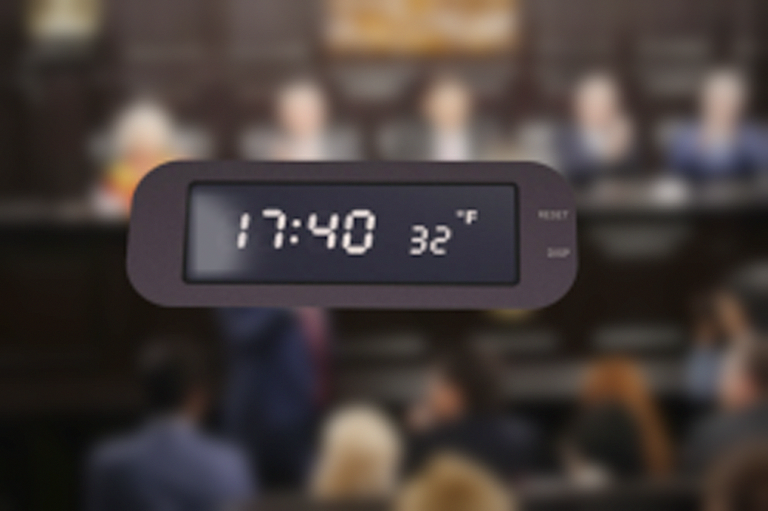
{"hour": 17, "minute": 40}
